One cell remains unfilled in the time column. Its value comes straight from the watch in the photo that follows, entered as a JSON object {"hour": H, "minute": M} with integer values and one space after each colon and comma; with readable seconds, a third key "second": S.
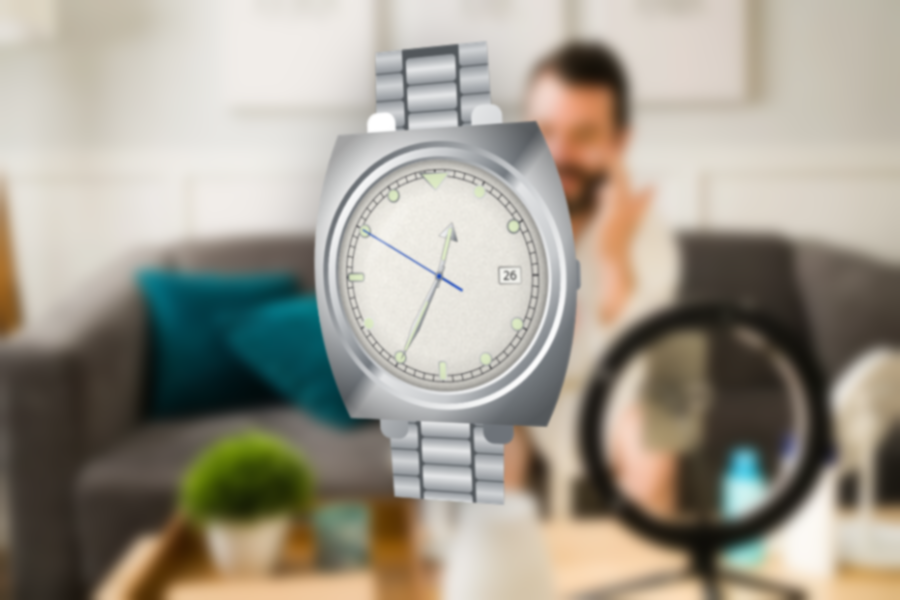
{"hour": 12, "minute": 34, "second": 50}
